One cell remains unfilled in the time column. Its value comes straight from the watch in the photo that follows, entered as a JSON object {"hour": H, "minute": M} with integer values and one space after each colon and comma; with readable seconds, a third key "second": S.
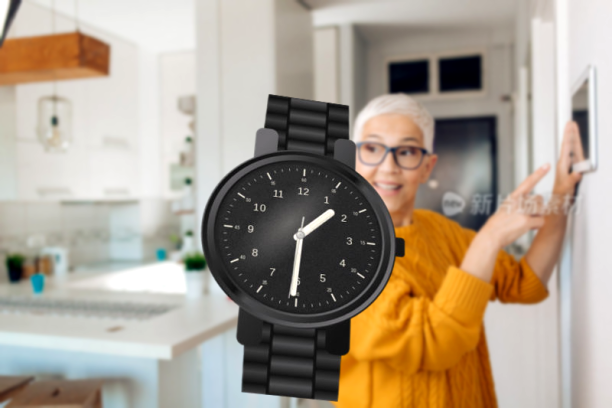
{"hour": 1, "minute": 30, "second": 31}
